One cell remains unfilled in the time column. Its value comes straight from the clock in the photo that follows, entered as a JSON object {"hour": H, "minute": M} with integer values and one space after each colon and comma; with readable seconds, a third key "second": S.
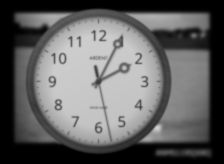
{"hour": 2, "minute": 4, "second": 28}
